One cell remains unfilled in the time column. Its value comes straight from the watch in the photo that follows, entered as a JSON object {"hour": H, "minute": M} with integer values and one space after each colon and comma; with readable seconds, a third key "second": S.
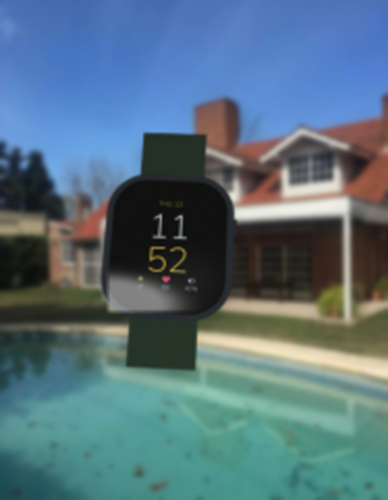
{"hour": 11, "minute": 52}
